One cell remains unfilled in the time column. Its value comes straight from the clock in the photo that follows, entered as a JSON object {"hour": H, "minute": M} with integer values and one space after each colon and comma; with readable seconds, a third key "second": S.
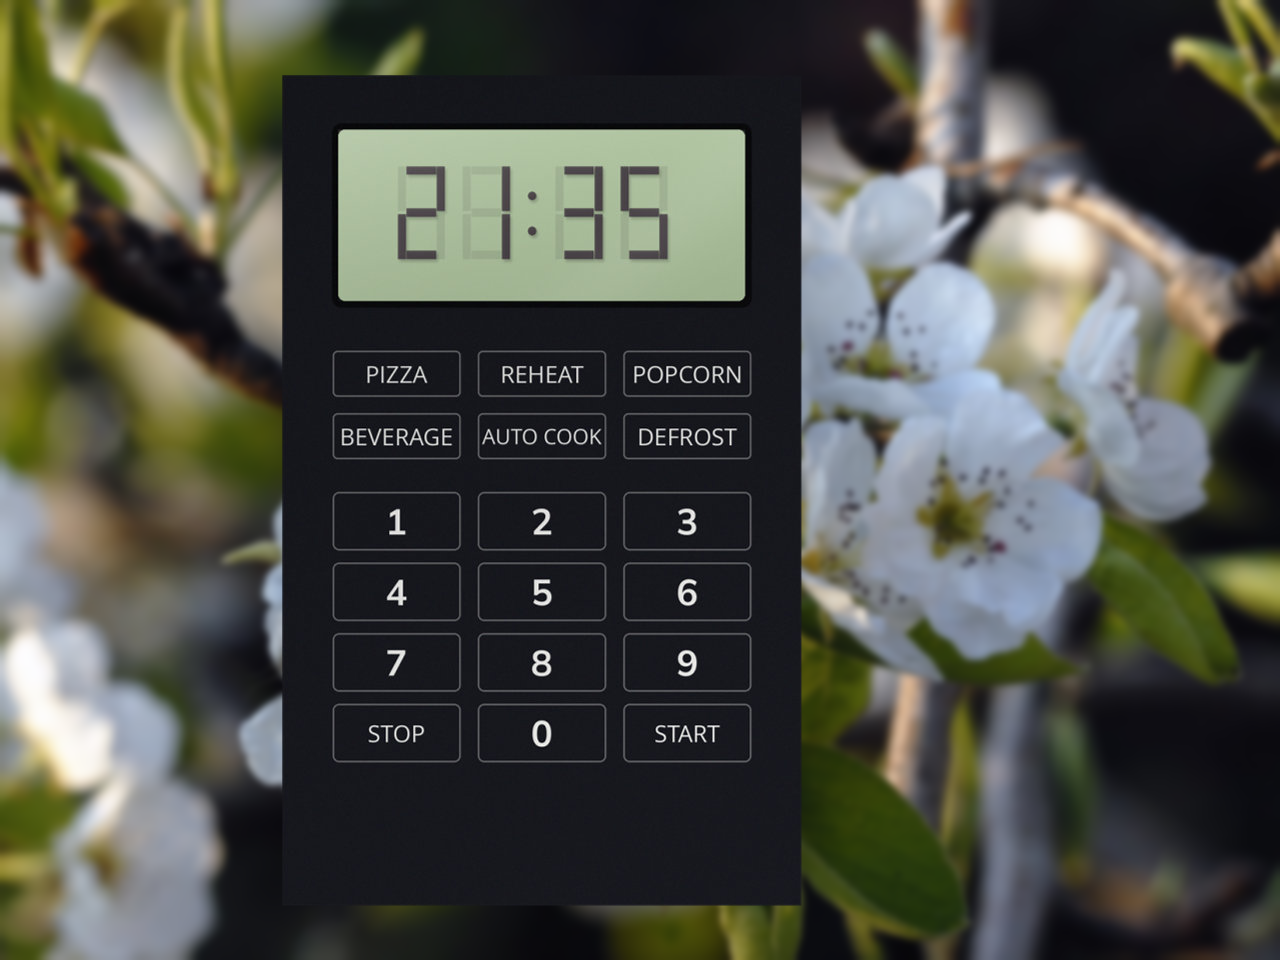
{"hour": 21, "minute": 35}
